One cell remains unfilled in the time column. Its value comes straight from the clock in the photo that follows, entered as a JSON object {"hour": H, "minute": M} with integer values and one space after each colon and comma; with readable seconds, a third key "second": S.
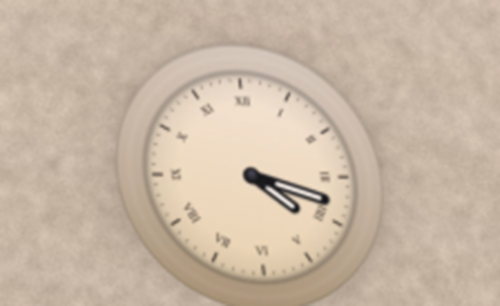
{"hour": 4, "minute": 18}
